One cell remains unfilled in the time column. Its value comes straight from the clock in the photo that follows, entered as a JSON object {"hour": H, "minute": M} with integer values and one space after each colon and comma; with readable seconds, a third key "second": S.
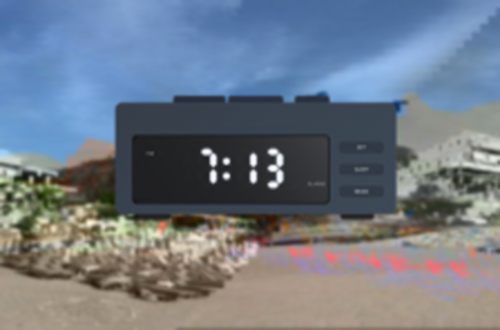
{"hour": 7, "minute": 13}
